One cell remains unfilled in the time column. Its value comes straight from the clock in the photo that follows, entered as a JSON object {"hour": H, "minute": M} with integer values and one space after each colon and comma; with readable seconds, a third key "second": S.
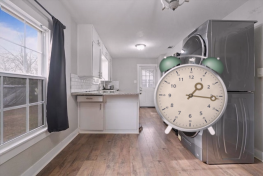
{"hour": 1, "minute": 16}
